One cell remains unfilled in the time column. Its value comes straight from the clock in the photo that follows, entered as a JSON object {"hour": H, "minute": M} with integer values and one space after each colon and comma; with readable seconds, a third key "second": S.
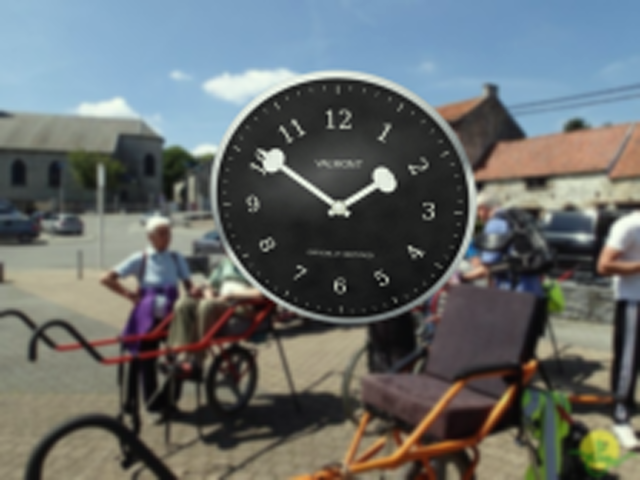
{"hour": 1, "minute": 51}
